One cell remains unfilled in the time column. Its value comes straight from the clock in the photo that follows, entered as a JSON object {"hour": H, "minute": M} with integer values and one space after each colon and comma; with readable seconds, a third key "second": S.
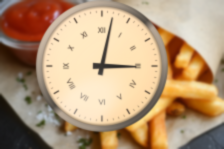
{"hour": 3, "minute": 2}
